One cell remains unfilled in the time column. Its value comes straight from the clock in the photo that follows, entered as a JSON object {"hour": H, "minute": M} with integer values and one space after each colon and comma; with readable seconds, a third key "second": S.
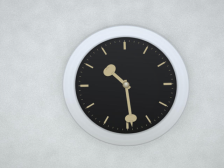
{"hour": 10, "minute": 29}
